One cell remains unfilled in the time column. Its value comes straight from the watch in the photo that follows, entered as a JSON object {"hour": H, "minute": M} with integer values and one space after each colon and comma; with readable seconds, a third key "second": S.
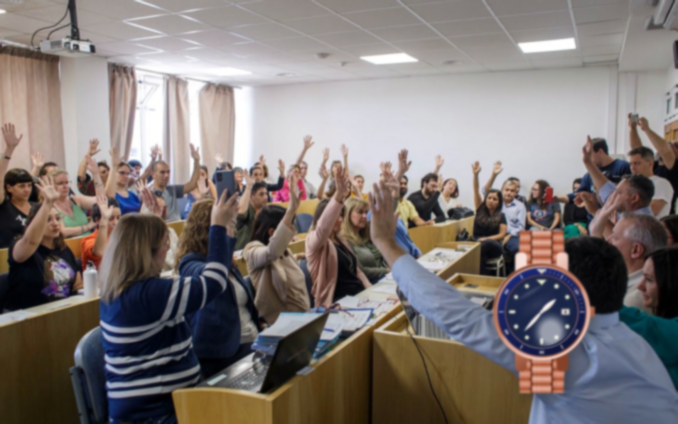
{"hour": 1, "minute": 37}
